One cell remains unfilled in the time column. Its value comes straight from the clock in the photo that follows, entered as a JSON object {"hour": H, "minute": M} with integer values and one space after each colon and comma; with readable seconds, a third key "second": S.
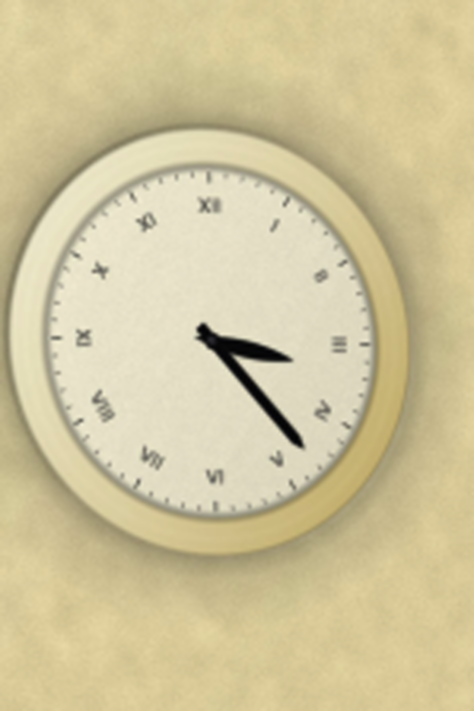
{"hour": 3, "minute": 23}
